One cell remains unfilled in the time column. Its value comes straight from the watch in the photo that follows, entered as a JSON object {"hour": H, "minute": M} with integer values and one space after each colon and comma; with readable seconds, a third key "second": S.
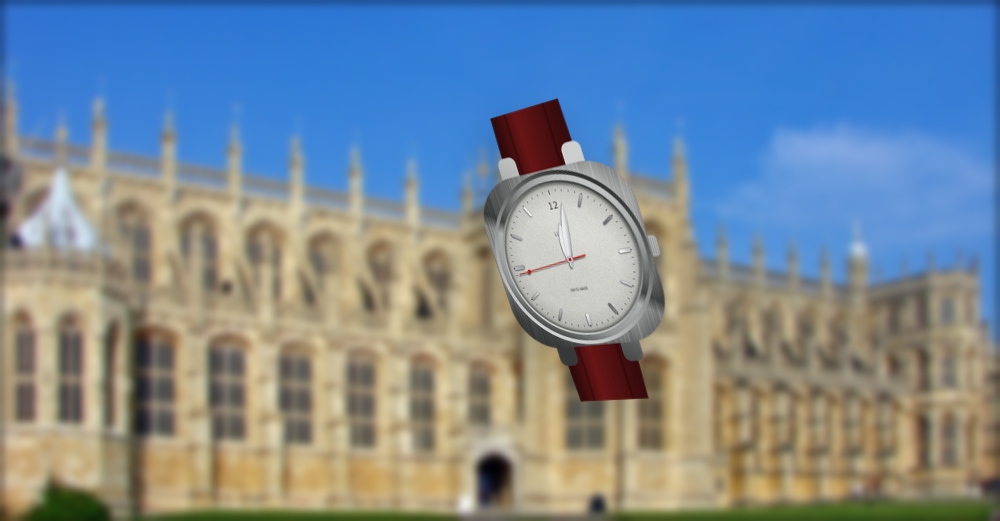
{"hour": 12, "minute": 1, "second": 44}
